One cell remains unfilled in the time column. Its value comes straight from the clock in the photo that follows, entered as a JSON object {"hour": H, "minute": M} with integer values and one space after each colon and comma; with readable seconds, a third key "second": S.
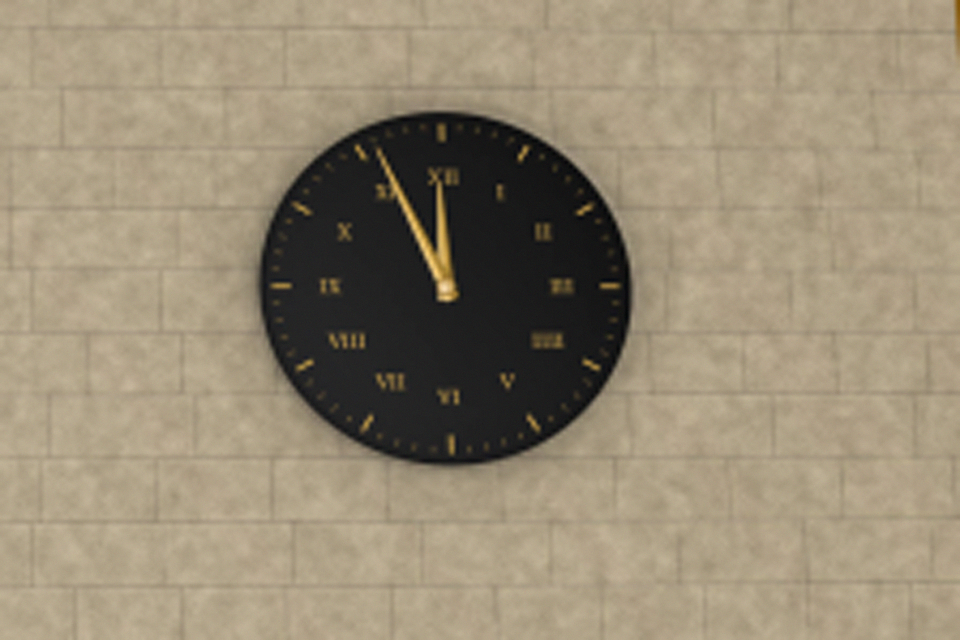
{"hour": 11, "minute": 56}
